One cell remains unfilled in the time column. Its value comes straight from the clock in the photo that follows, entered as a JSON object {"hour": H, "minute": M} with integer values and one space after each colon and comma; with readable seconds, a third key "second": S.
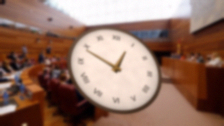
{"hour": 12, "minute": 49}
